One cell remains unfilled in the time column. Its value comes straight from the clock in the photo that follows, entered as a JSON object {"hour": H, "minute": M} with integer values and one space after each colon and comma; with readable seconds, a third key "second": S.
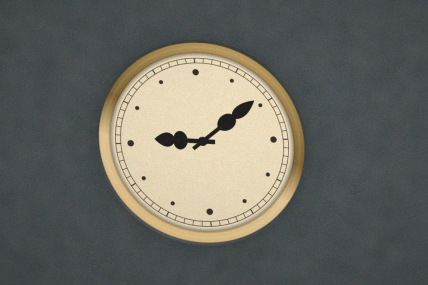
{"hour": 9, "minute": 9}
